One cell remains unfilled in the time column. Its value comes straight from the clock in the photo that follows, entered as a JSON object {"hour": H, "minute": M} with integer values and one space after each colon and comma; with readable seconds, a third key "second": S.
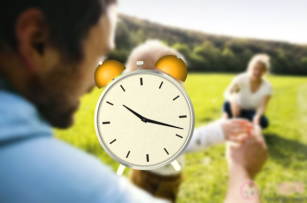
{"hour": 10, "minute": 18}
